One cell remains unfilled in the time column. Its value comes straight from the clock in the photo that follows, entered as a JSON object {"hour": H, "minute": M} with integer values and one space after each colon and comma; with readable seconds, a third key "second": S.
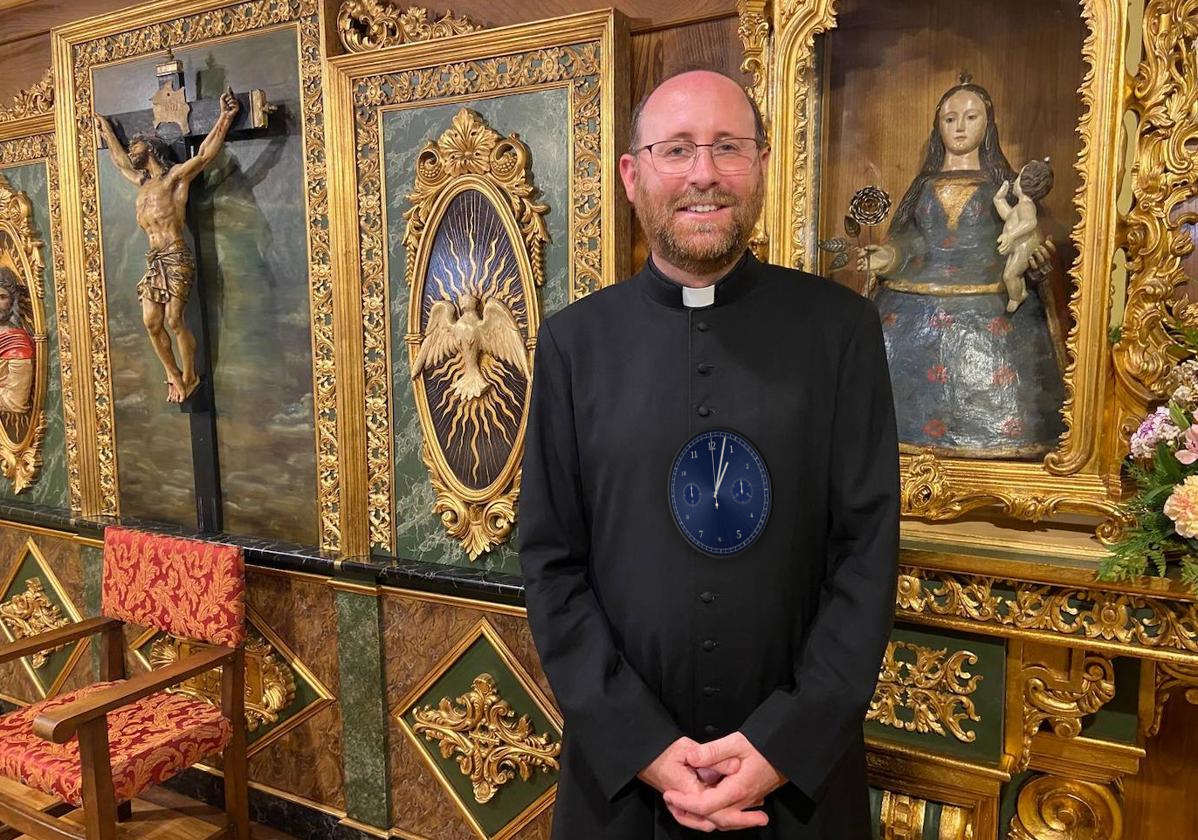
{"hour": 1, "minute": 3}
